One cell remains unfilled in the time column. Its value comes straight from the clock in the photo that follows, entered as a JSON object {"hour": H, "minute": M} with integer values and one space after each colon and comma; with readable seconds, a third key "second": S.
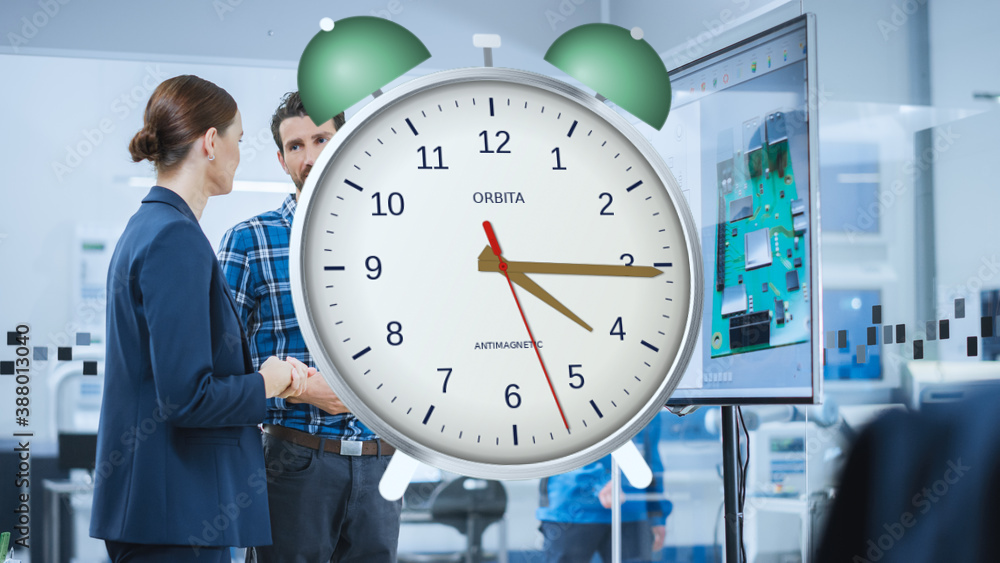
{"hour": 4, "minute": 15, "second": 27}
